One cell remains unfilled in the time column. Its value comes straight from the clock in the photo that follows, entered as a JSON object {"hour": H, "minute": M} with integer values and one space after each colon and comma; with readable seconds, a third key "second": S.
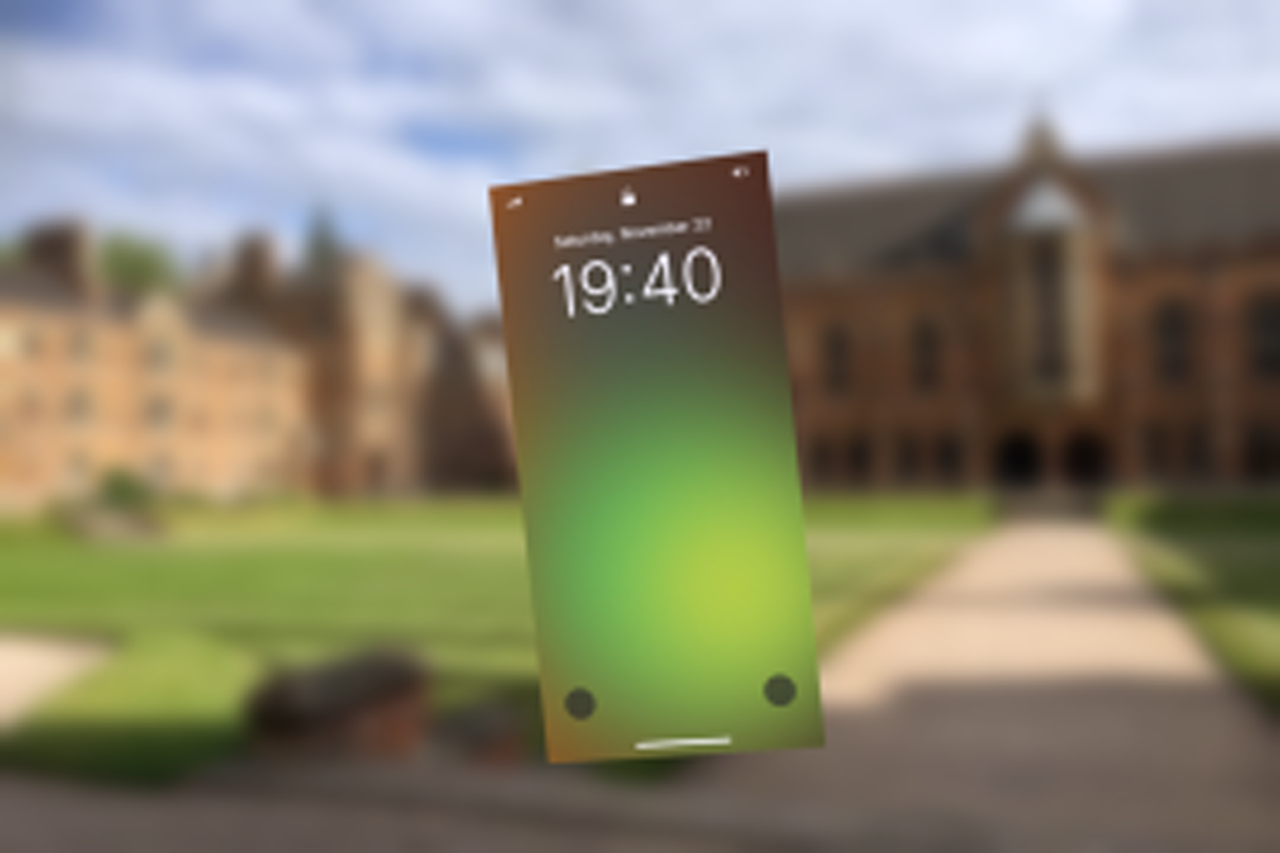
{"hour": 19, "minute": 40}
